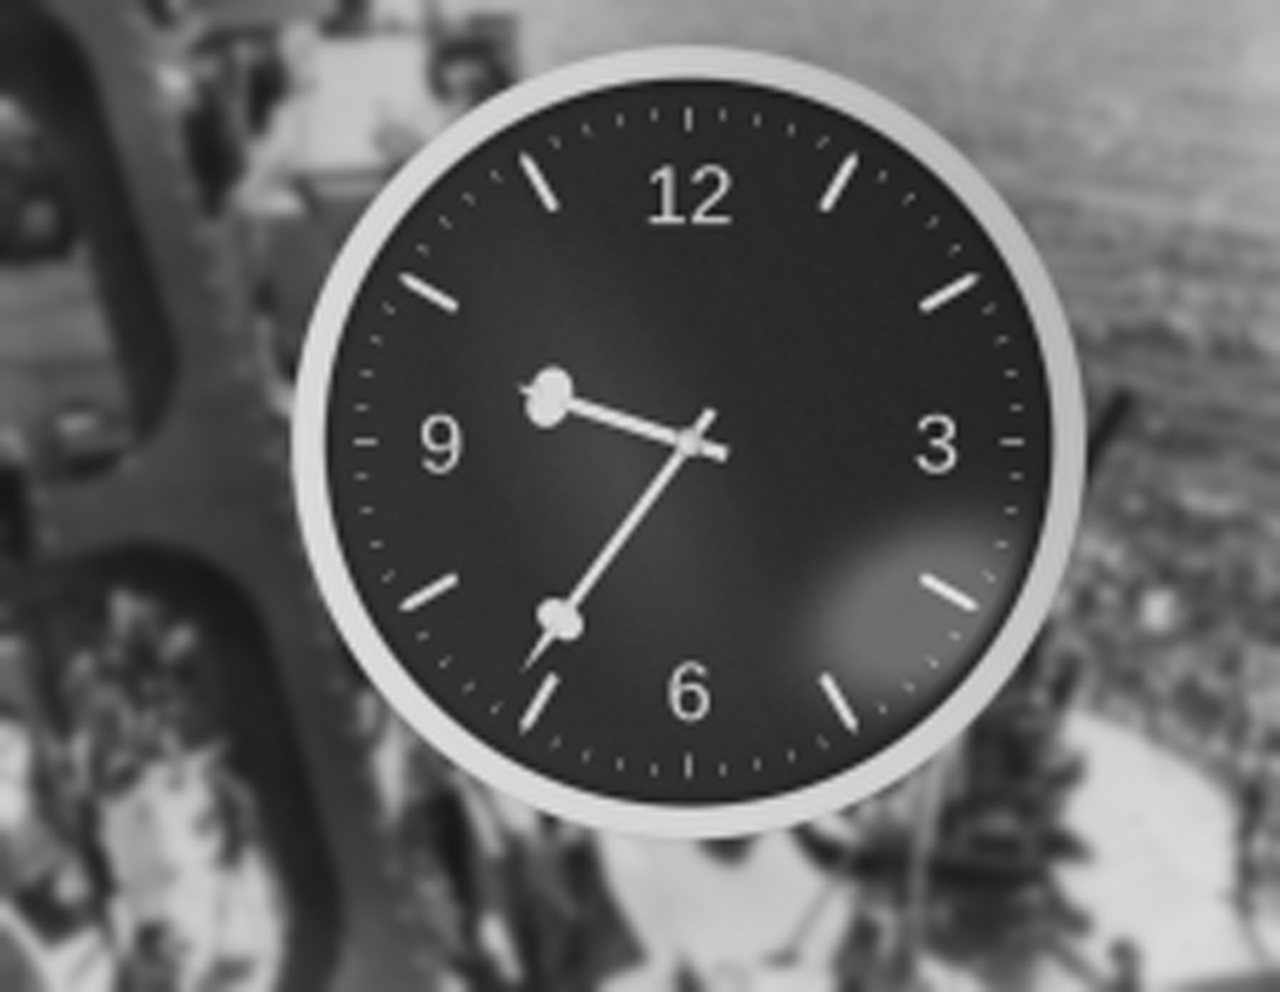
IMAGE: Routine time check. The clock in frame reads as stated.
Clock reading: 9:36
